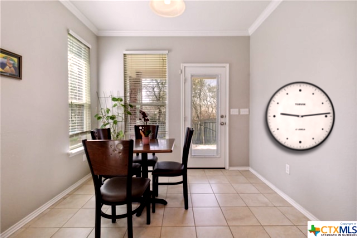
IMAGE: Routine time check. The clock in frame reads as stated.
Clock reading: 9:14
